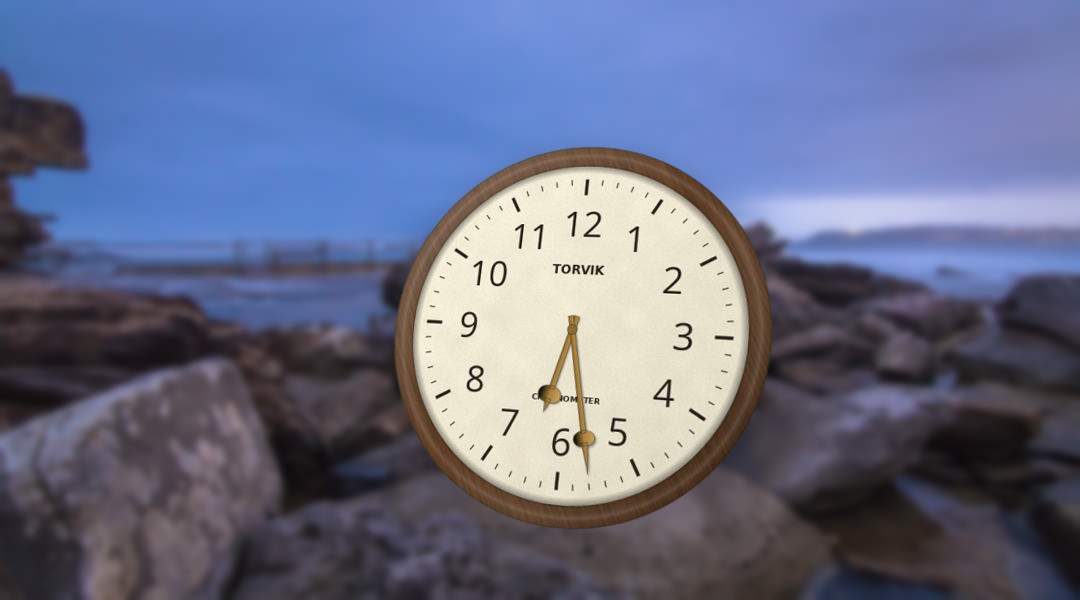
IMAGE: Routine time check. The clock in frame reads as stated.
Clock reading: 6:28
